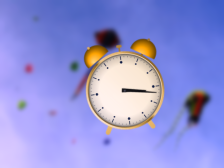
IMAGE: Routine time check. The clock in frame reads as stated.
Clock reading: 3:17
